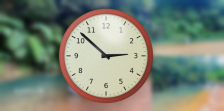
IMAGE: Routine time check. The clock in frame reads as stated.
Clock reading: 2:52
